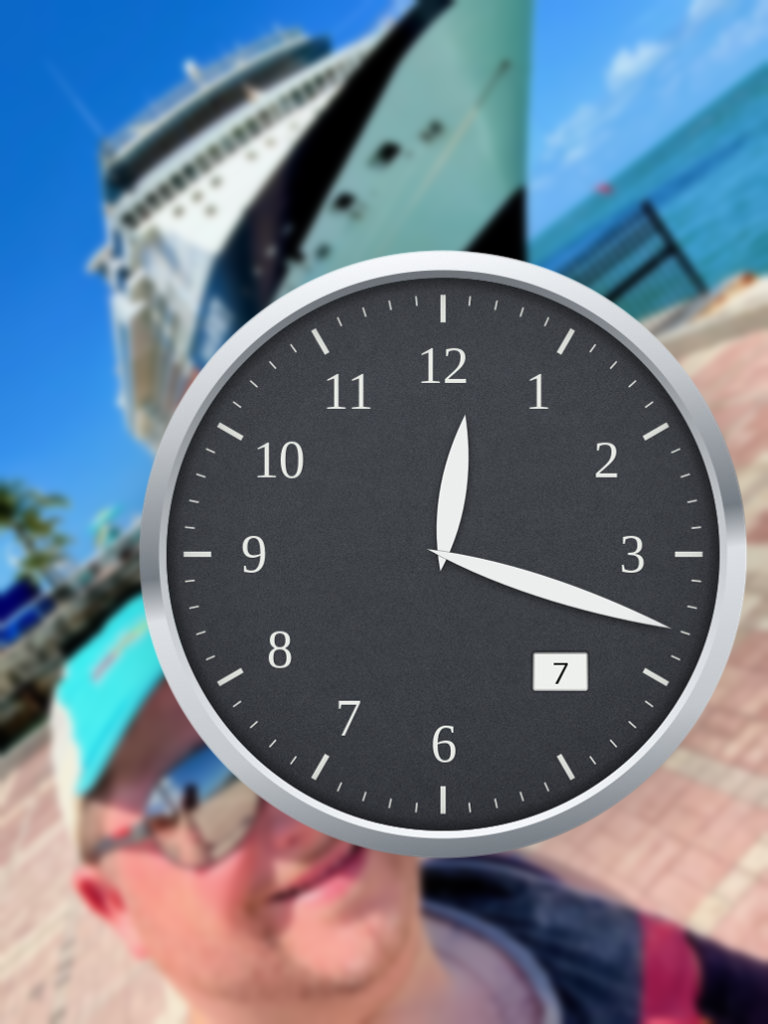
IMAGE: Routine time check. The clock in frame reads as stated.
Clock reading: 12:18
